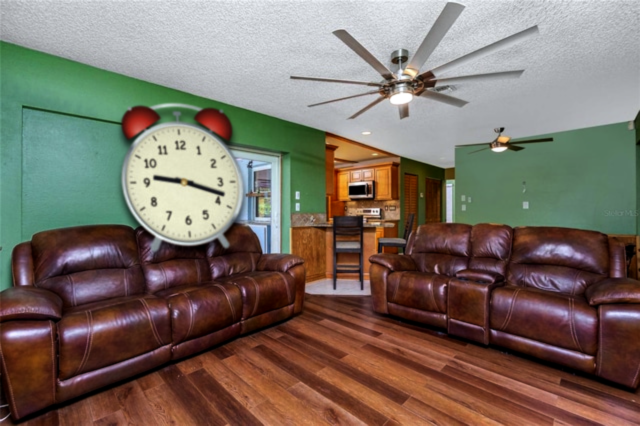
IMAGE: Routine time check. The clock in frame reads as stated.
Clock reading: 9:18
